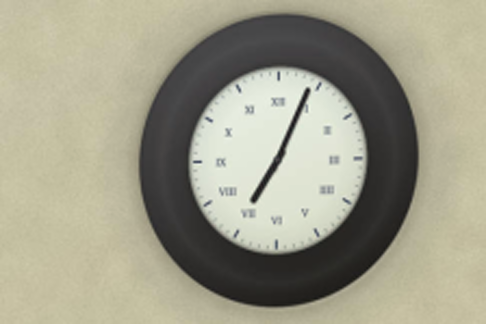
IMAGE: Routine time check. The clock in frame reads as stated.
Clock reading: 7:04
